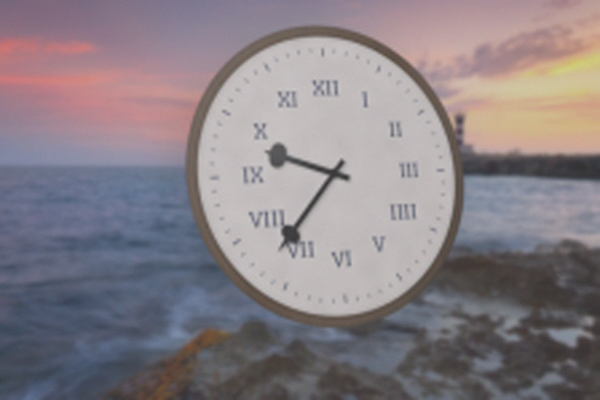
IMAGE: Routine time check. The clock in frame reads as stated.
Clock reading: 9:37
